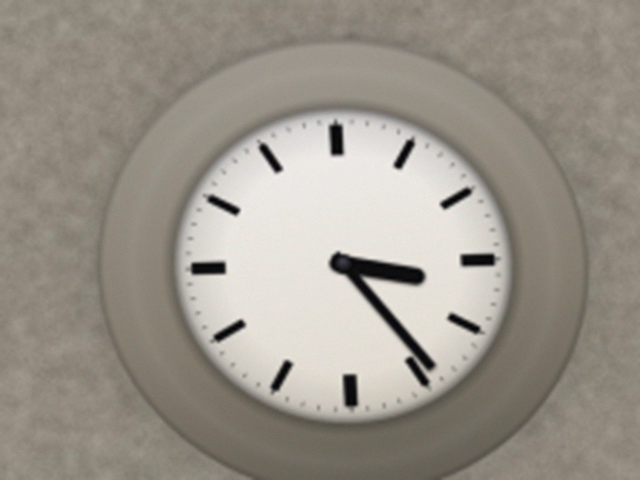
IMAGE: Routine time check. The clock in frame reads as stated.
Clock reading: 3:24
